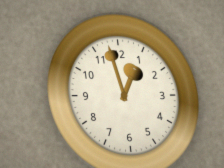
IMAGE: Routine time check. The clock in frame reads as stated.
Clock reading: 12:58
